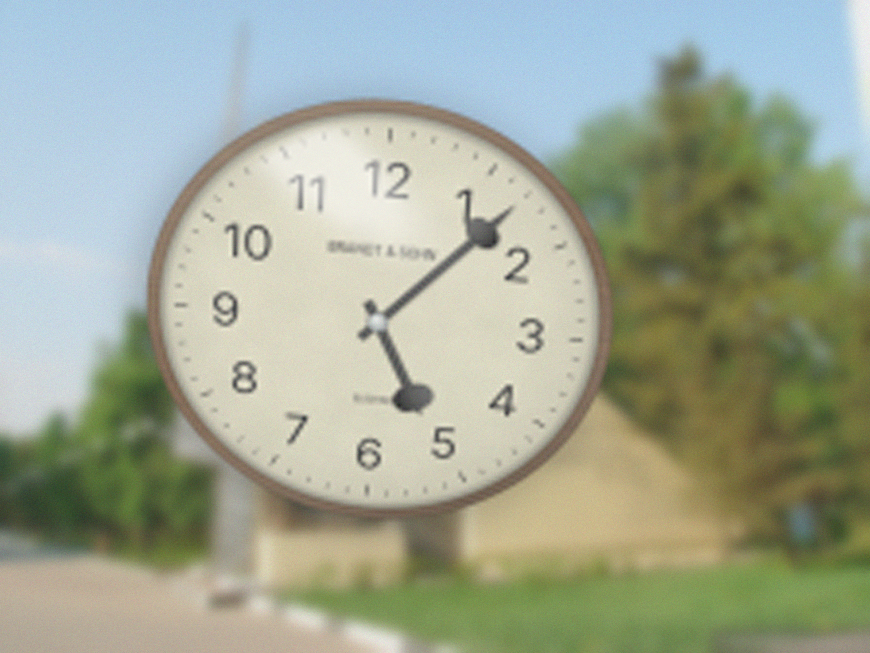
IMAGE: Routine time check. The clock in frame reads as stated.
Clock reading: 5:07
